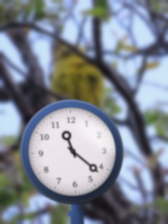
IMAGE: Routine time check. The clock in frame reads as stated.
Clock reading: 11:22
